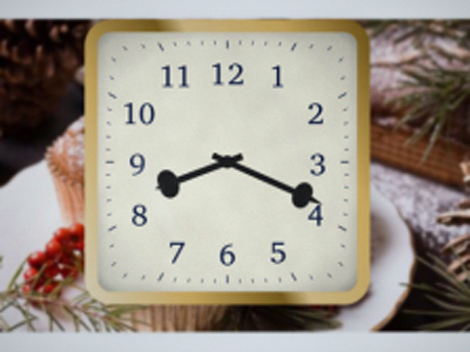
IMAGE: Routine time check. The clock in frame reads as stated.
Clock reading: 8:19
